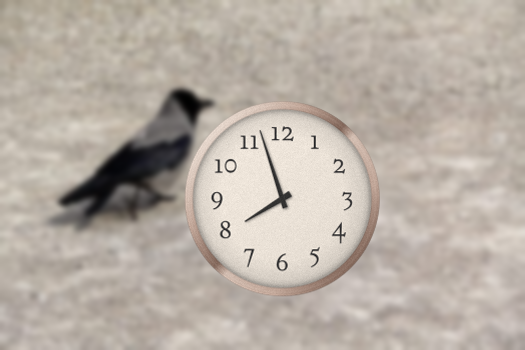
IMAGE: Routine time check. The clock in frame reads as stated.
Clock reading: 7:57
